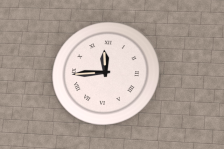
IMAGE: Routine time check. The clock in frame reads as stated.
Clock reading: 11:44
